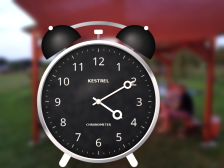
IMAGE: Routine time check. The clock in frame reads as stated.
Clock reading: 4:10
